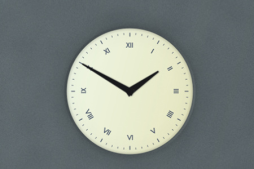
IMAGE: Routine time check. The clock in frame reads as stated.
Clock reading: 1:50
